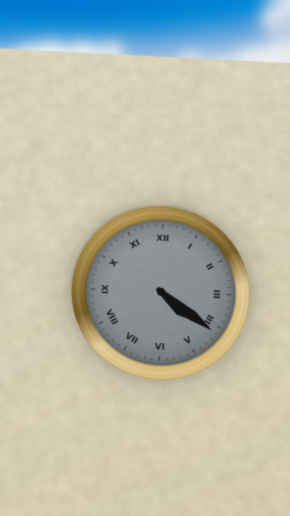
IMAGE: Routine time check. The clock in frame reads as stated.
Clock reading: 4:21
